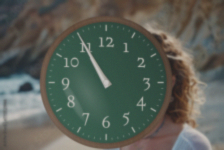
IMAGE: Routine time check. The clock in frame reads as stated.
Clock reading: 10:55
